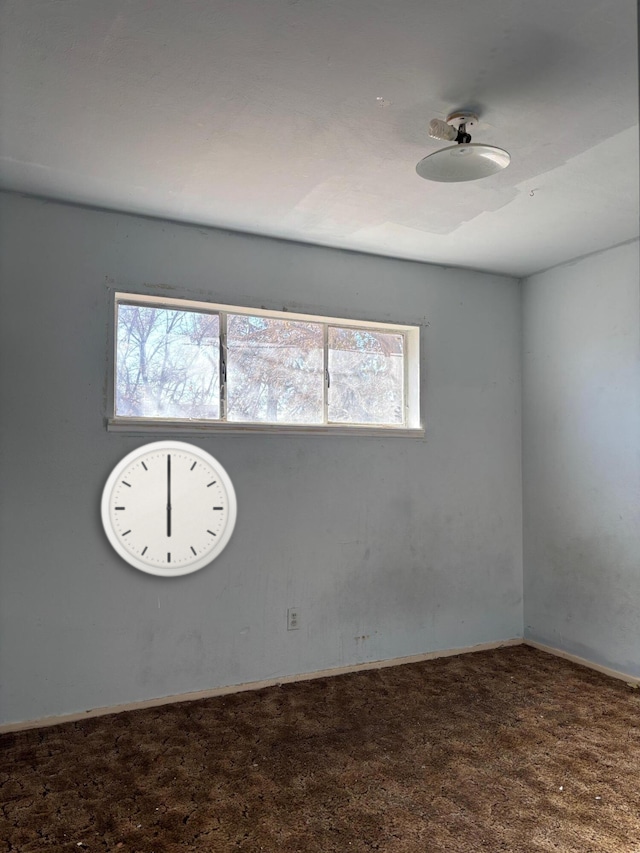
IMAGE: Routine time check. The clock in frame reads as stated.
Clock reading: 6:00
